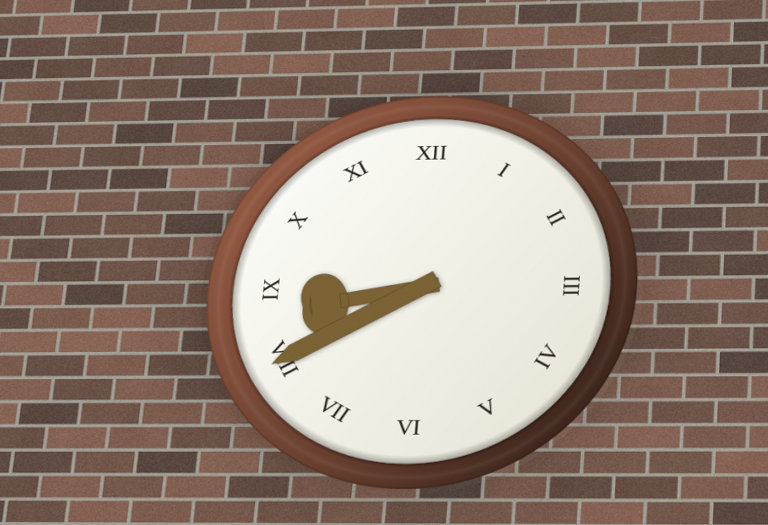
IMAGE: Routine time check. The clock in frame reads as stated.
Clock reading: 8:40
